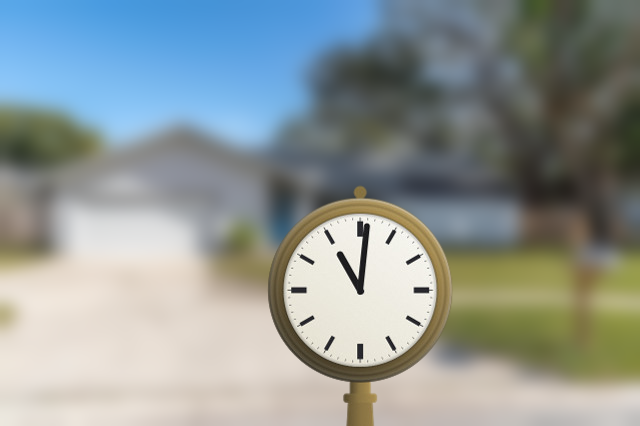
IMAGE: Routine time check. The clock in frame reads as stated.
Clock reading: 11:01
